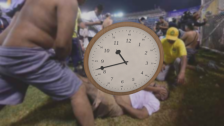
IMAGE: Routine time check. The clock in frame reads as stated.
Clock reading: 10:42
